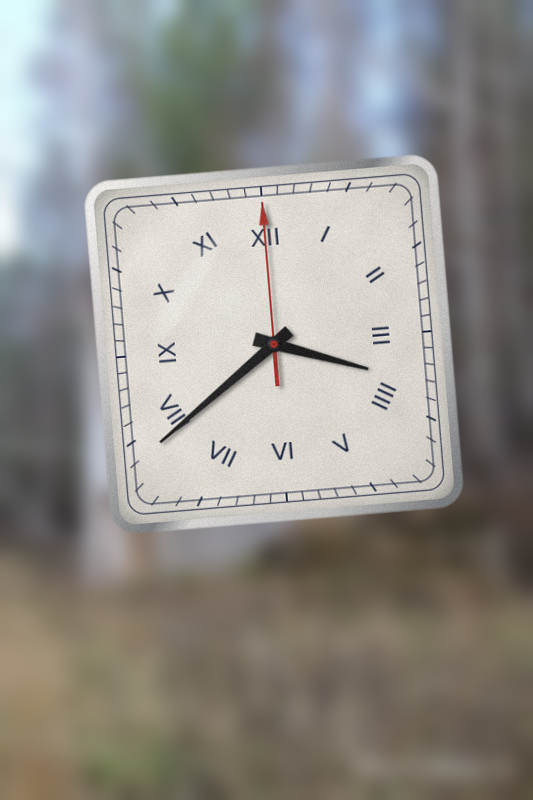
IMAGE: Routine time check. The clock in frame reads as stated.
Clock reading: 3:39:00
